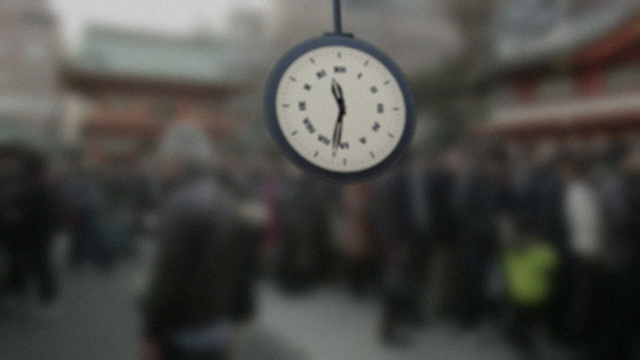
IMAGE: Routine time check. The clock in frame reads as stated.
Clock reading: 11:32
